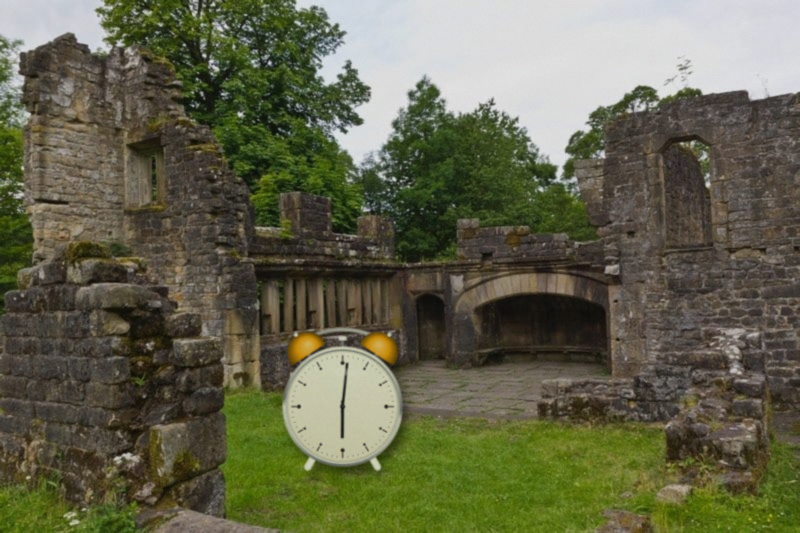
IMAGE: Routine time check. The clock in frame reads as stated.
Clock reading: 6:01
